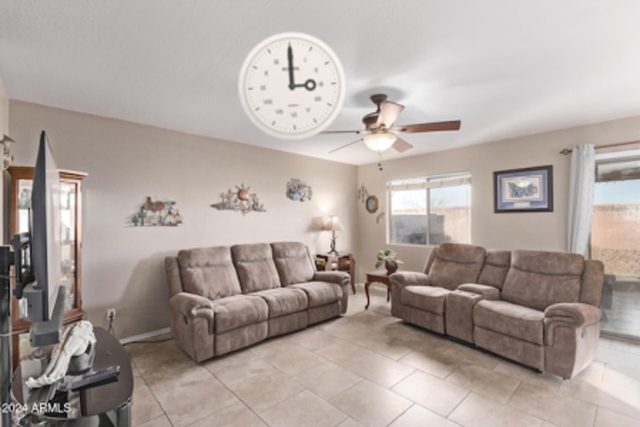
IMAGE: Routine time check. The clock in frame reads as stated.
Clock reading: 3:00
